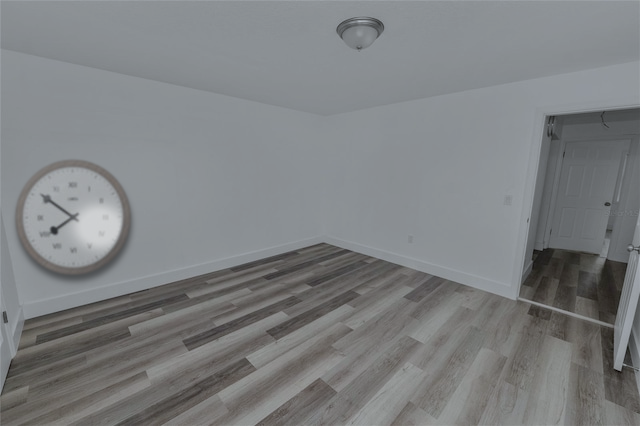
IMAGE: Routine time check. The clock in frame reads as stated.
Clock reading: 7:51
